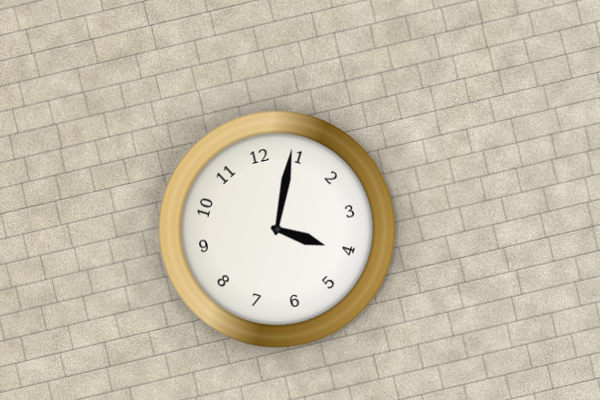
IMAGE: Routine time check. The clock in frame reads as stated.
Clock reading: 4:04
